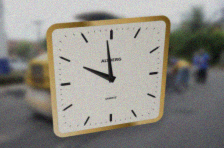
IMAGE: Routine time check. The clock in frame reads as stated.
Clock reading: 9:59
